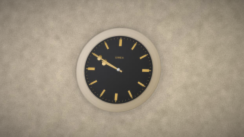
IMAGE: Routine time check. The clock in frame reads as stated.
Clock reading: 9:50
